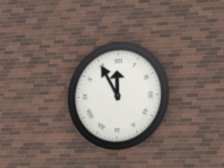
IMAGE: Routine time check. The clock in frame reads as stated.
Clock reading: 11:55
